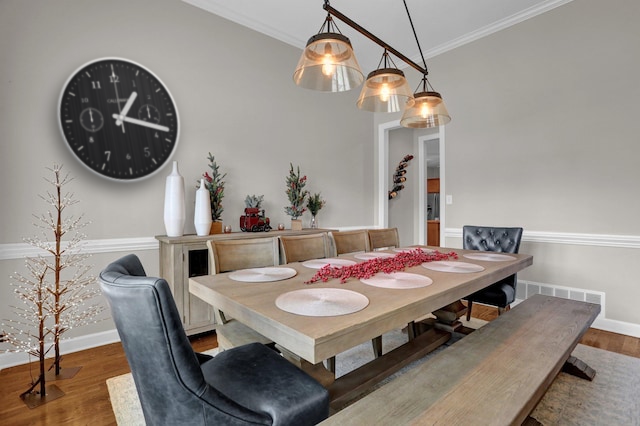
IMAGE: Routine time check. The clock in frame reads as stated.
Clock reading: 1:18
